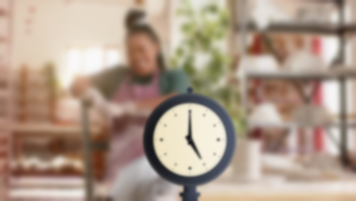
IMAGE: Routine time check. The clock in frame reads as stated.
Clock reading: 5:00
